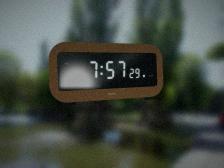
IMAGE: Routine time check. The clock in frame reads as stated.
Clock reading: 7:57:29
